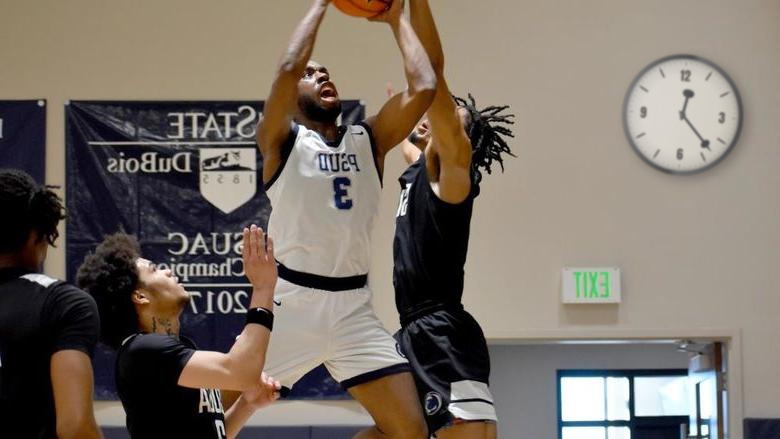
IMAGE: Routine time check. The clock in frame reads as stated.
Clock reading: 12:23
